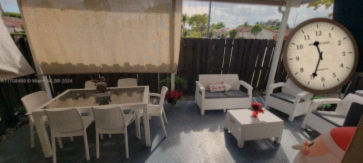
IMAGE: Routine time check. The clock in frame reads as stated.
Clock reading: 11:34
